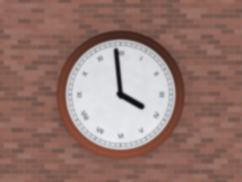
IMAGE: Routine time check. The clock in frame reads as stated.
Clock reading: 3:59
